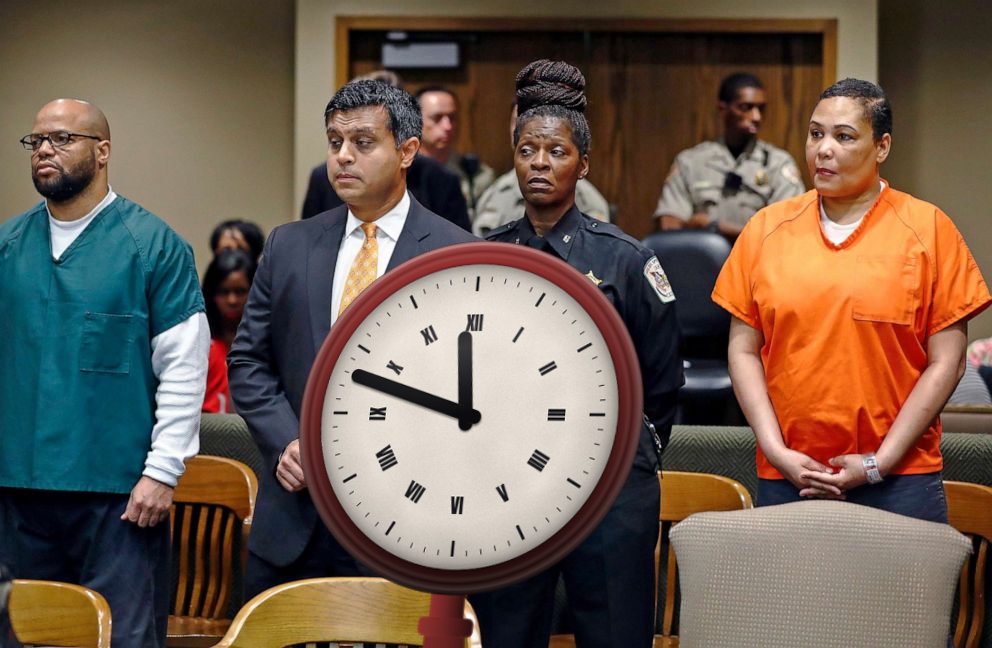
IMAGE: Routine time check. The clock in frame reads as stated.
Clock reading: 11:48
